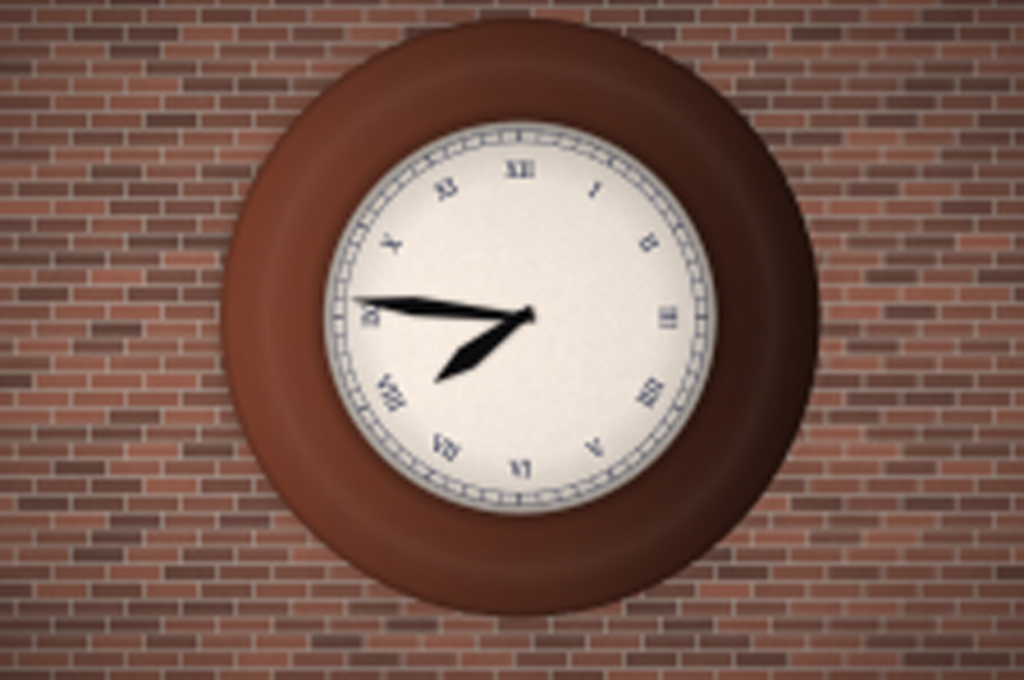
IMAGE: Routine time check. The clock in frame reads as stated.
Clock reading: 7:46
